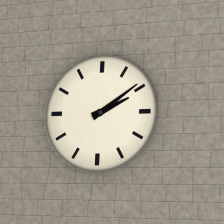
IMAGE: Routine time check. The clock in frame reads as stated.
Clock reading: 2:09
